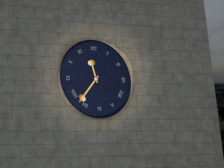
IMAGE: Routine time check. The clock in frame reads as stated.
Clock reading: 11:37
